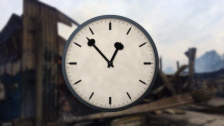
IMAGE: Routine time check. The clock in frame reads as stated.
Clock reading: 12:53
